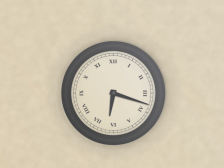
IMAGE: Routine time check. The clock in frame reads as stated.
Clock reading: 6:18
